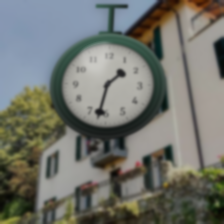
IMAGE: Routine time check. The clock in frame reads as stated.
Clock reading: 1:32
